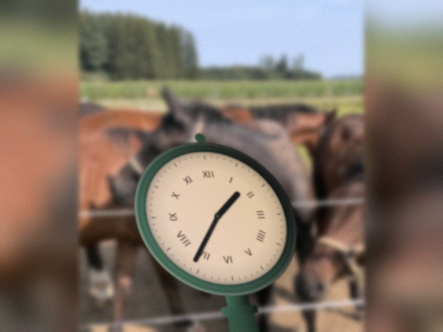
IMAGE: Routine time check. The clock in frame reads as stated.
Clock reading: 1:36
